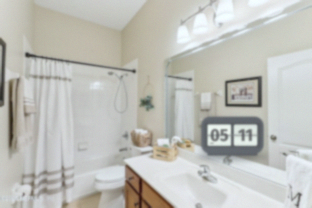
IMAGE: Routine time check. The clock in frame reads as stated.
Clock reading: 5:11
